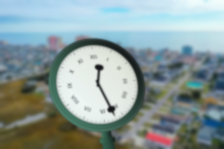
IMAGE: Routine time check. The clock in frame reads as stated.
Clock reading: 12:27
